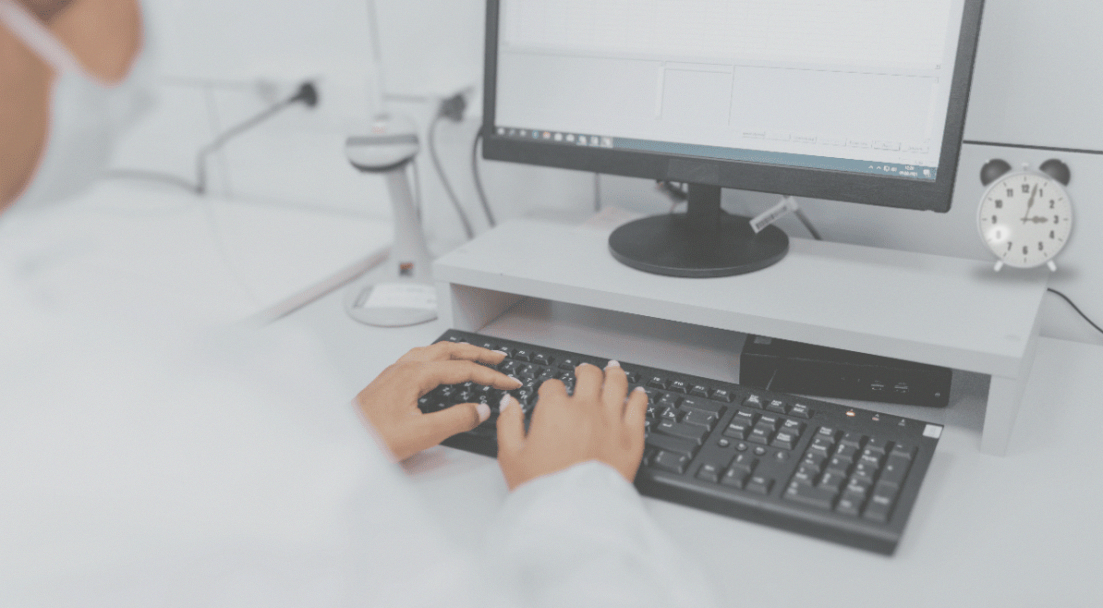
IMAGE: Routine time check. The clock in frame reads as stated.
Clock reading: 3:03
